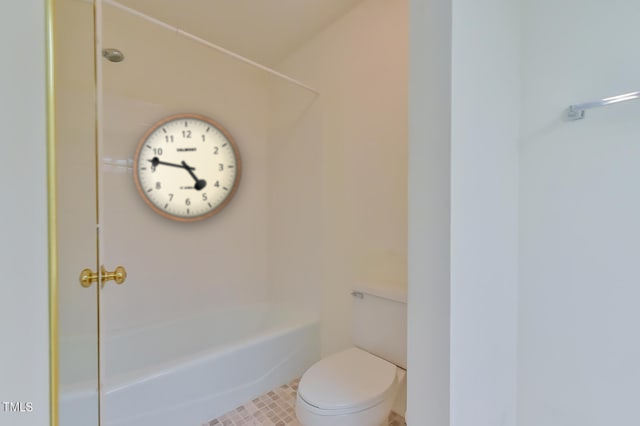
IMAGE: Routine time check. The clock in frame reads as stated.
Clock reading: 4:47
